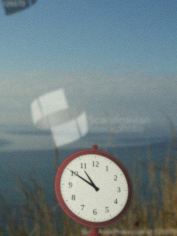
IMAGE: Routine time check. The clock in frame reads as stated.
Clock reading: 10:50
